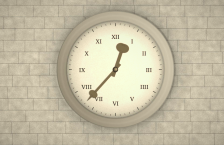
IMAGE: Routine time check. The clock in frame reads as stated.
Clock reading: 12:37
